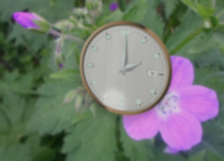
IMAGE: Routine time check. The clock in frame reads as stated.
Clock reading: 2:00
